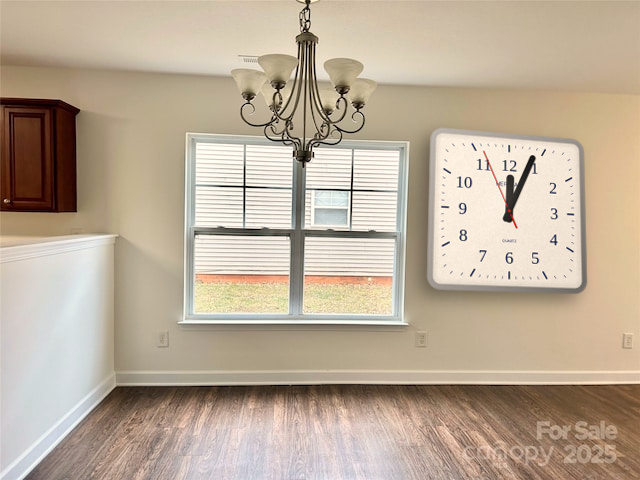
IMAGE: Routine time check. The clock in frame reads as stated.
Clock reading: 12:03:56
